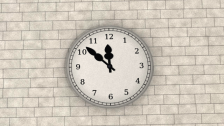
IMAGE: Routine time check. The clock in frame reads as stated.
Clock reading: 11:52
